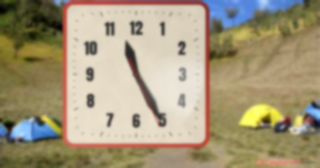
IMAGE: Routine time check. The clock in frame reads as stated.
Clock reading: 11:25:26
